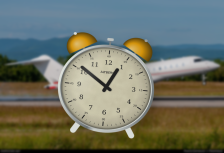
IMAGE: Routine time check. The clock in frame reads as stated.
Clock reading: 12:51
